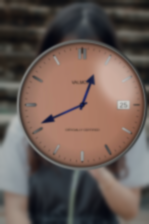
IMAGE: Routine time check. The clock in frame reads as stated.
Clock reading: 12:41
